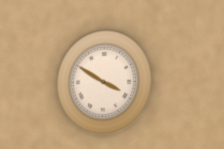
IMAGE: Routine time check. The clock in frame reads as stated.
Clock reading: 3:50
